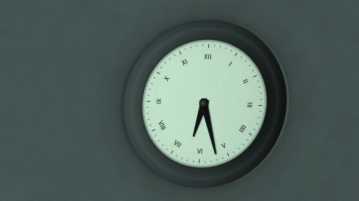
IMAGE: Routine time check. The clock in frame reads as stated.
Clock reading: 6:27
